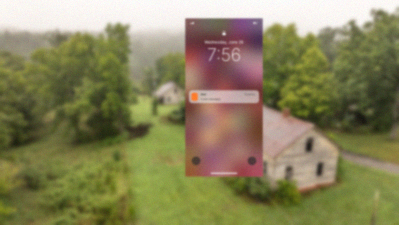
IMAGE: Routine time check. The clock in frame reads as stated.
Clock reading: 7:56
